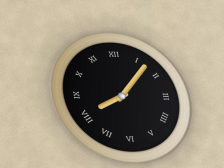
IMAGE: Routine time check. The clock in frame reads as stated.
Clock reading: 8:07
